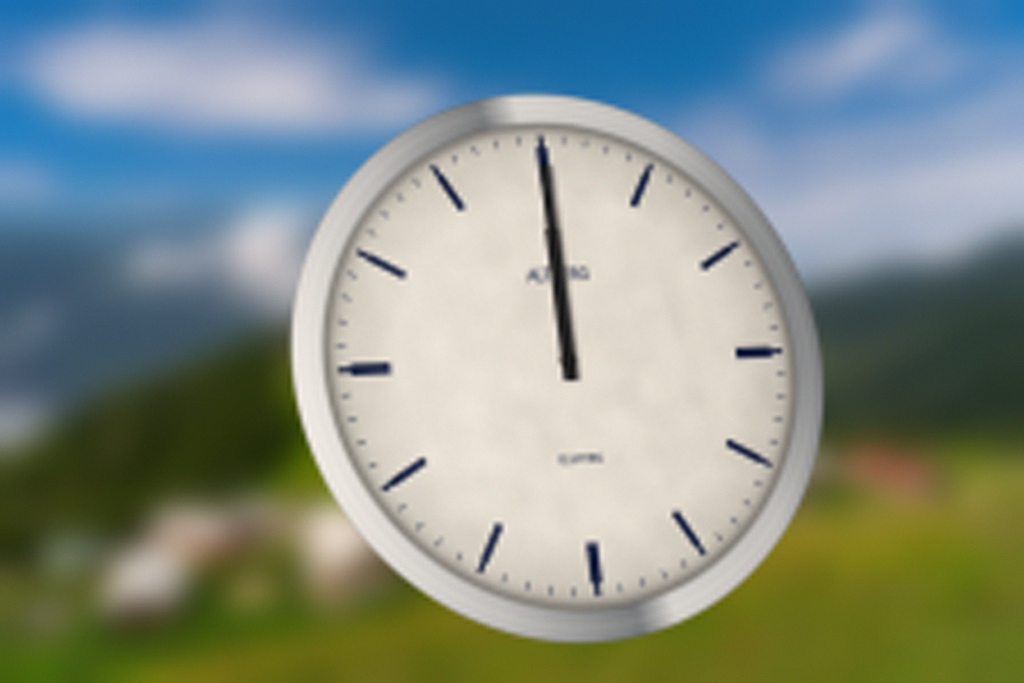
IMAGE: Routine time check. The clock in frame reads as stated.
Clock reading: 12:00
